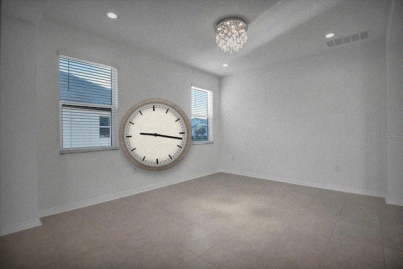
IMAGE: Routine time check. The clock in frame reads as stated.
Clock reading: 9:17
